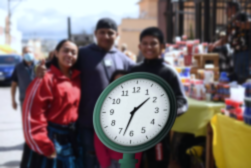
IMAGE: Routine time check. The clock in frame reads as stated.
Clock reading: 1:33
